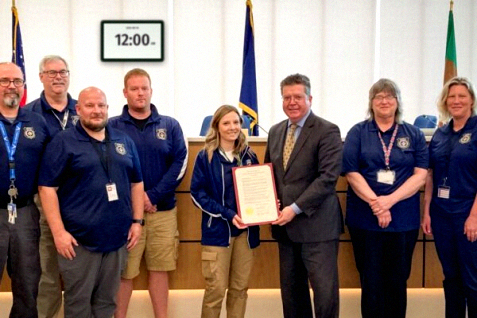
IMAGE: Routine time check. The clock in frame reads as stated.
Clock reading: 12:00
